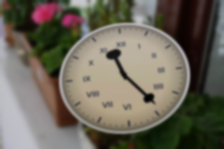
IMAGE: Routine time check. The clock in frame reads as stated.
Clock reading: 11:24
